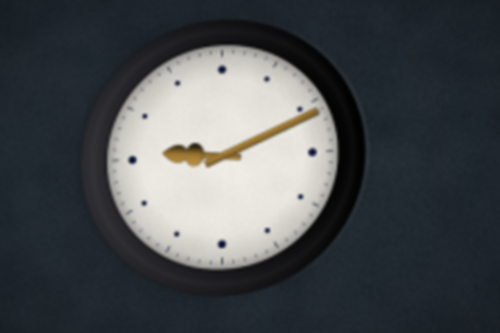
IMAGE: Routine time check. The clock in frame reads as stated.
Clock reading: 9:11
